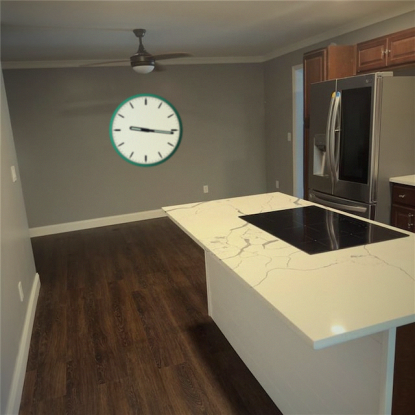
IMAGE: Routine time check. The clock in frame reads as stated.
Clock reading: 9:16
